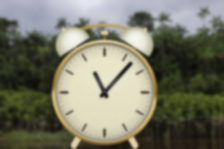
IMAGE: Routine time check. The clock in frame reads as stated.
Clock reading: 11:07
